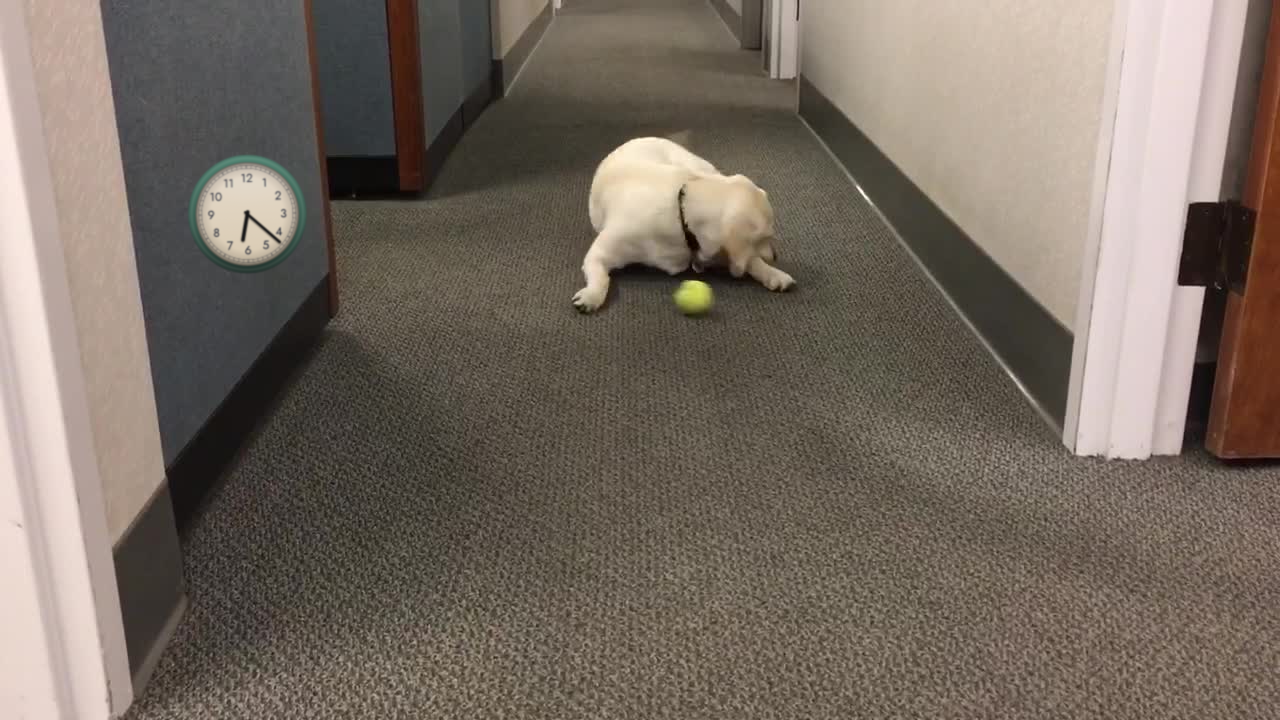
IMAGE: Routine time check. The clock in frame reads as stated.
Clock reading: 6:22
